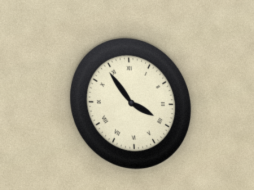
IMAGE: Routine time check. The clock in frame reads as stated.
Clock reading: 3:54
